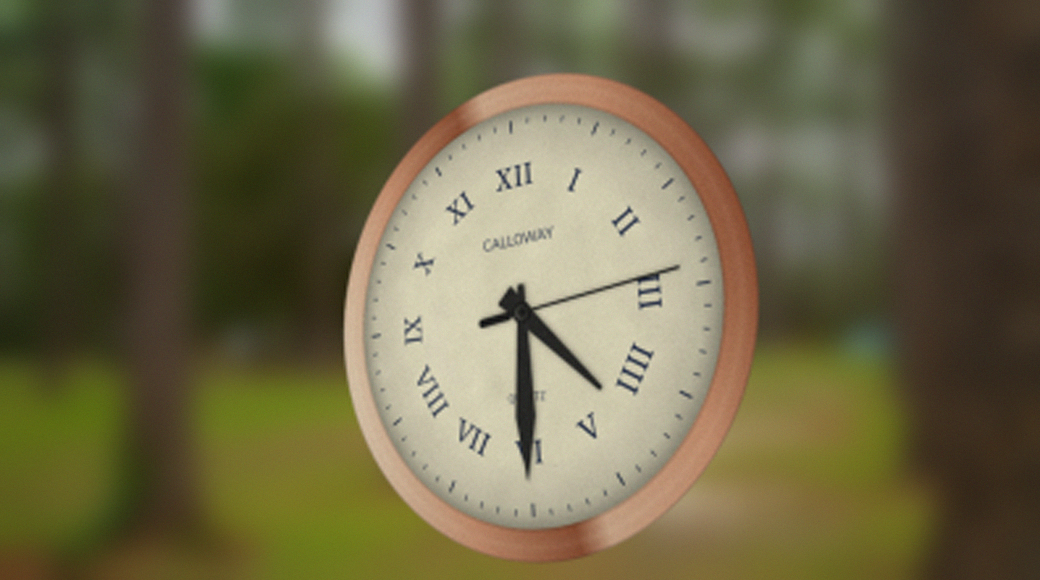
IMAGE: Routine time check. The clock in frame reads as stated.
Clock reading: 4:30:14
